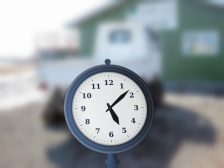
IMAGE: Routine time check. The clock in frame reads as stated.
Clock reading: 5:08
